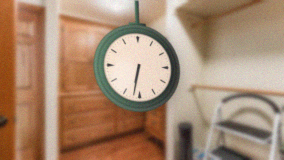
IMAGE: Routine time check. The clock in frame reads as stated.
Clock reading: 6:32
